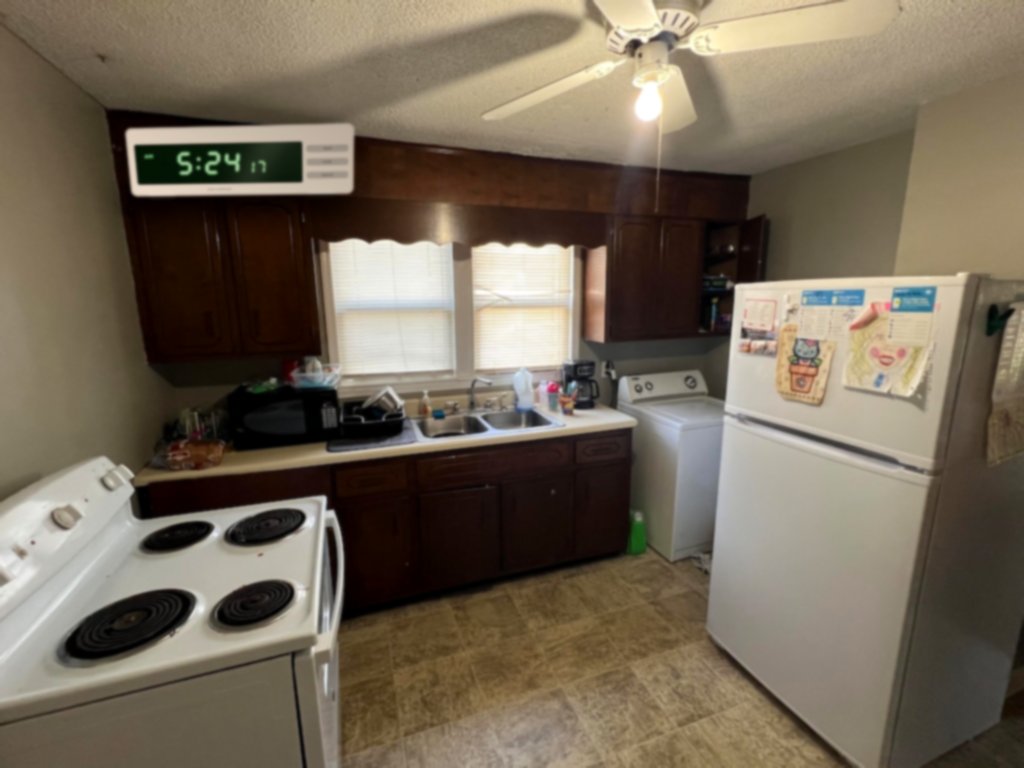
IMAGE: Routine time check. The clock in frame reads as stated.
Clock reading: 5:24:17
